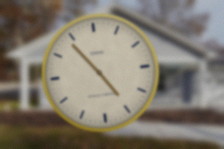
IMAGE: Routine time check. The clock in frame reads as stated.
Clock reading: 4:54
